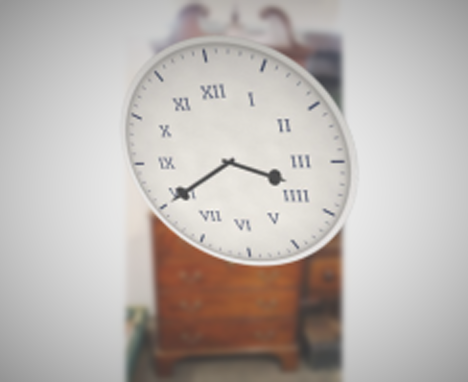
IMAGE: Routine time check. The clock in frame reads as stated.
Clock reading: 3:40
